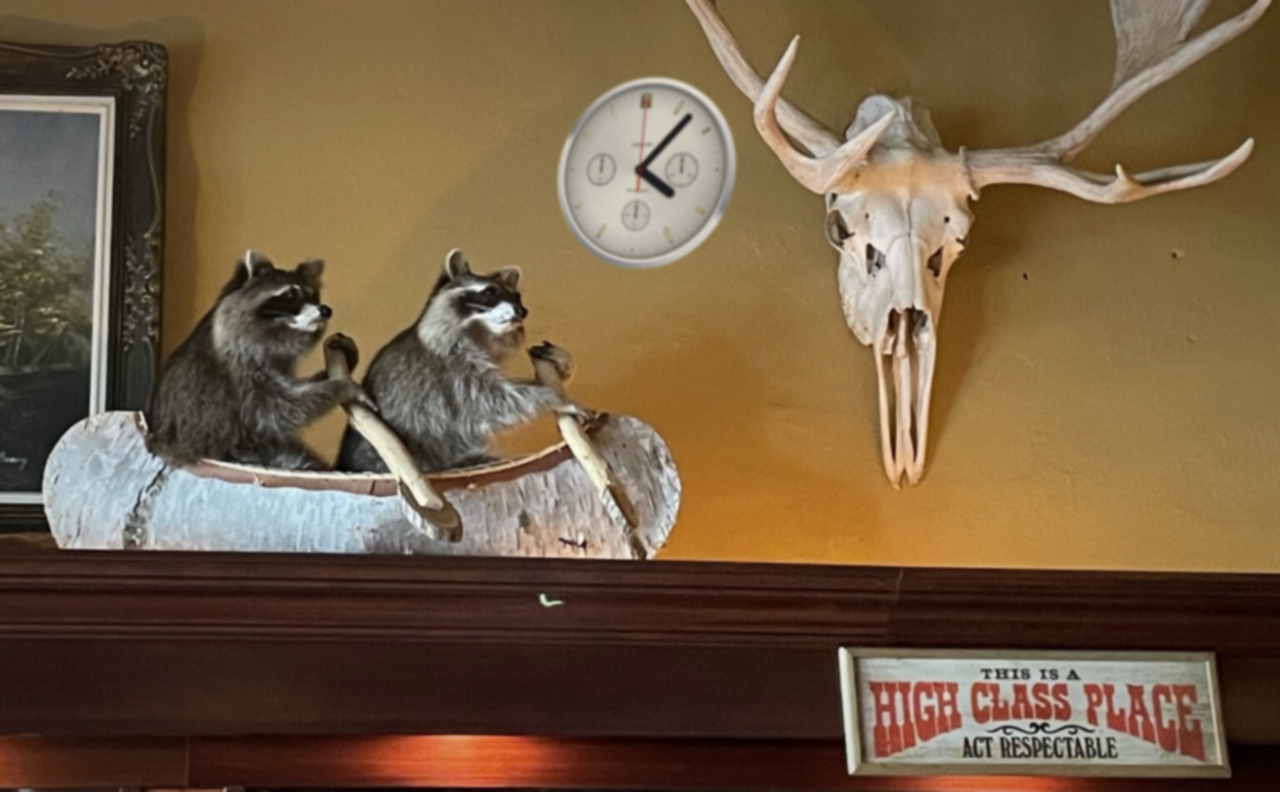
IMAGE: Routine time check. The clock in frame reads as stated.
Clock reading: 4:07
